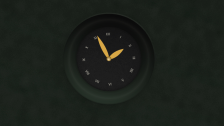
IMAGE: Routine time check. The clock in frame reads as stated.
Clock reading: 1:56
